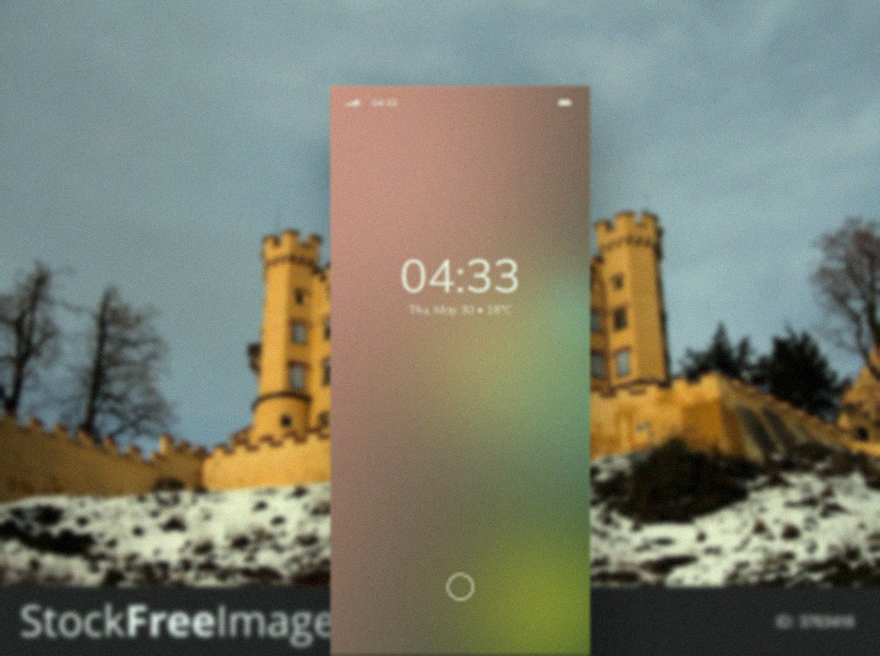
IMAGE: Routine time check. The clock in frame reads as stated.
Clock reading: 4:33
